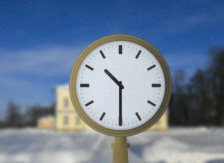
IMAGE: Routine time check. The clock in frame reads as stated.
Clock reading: 10:30
